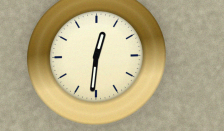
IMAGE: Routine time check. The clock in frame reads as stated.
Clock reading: 12:31
